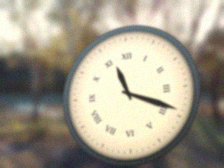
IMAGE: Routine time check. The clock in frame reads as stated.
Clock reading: 11:19
